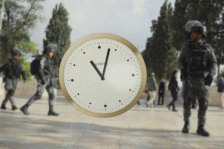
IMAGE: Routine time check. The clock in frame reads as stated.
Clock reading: 11:03
